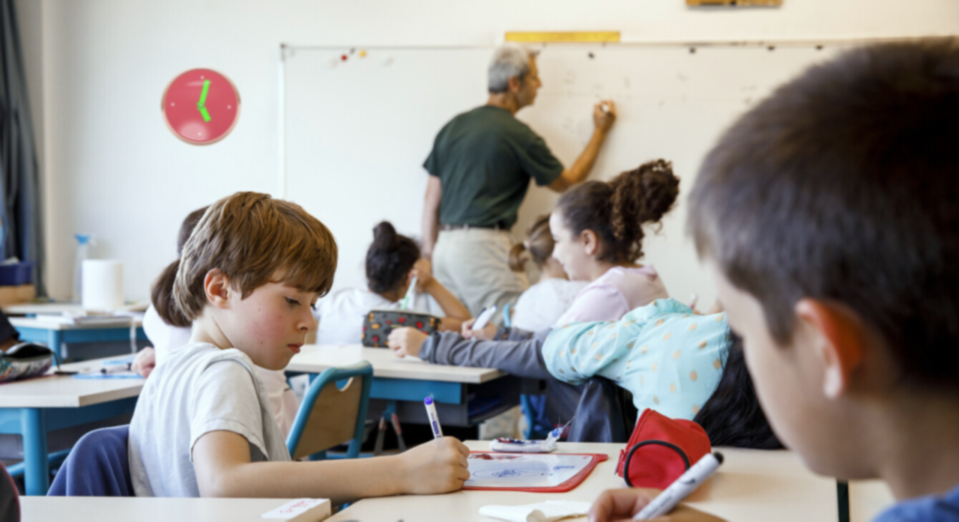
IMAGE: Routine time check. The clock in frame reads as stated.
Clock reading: 5:02
